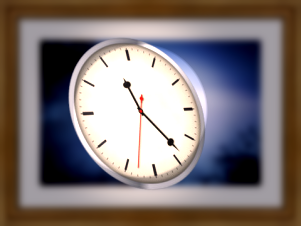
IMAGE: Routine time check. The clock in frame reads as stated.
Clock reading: 11:23:33
